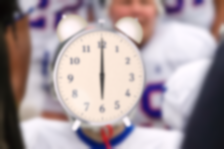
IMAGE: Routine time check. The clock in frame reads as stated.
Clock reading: 6:00
